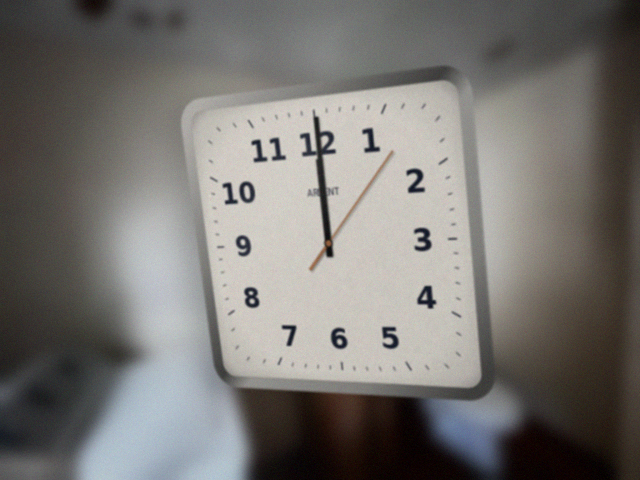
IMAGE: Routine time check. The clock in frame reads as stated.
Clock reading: 12:00:07
